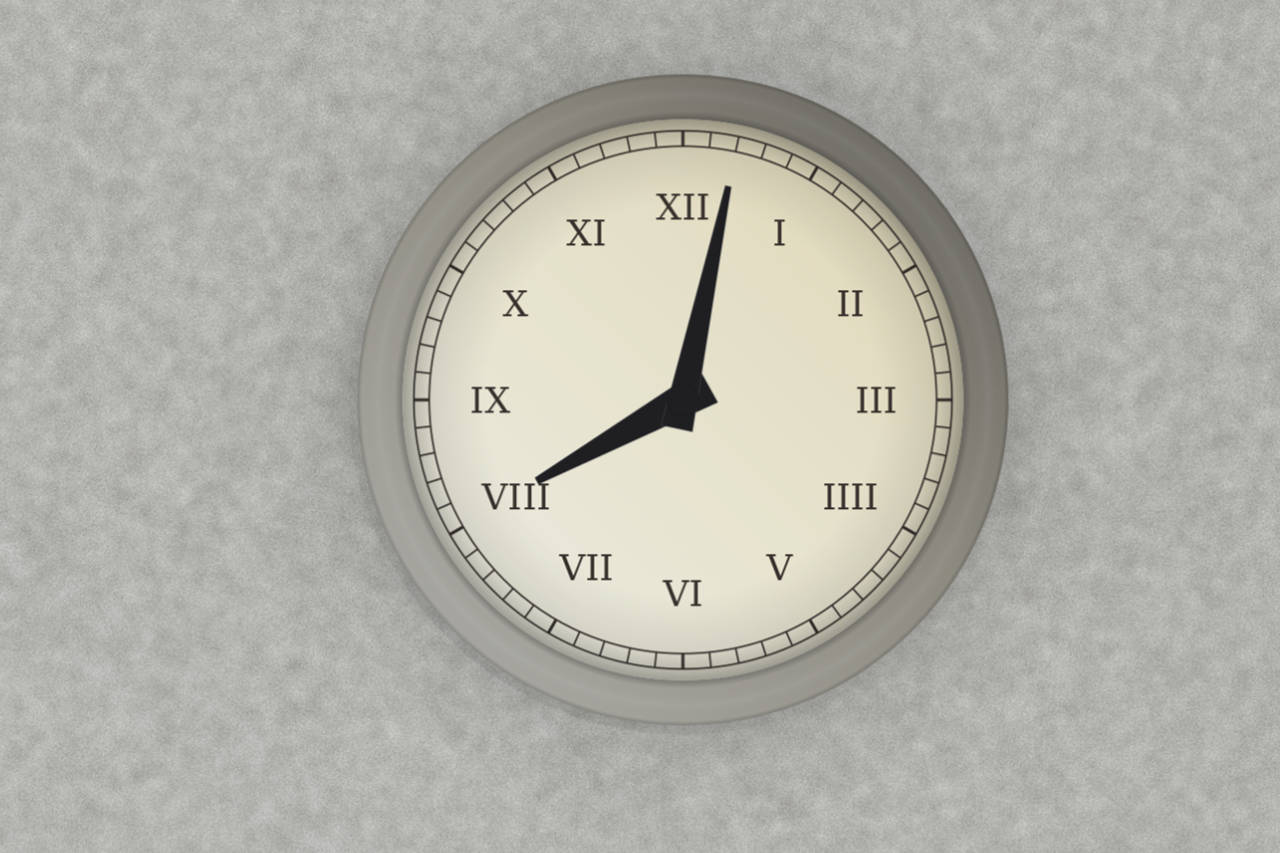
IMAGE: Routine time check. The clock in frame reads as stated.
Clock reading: 8:02
